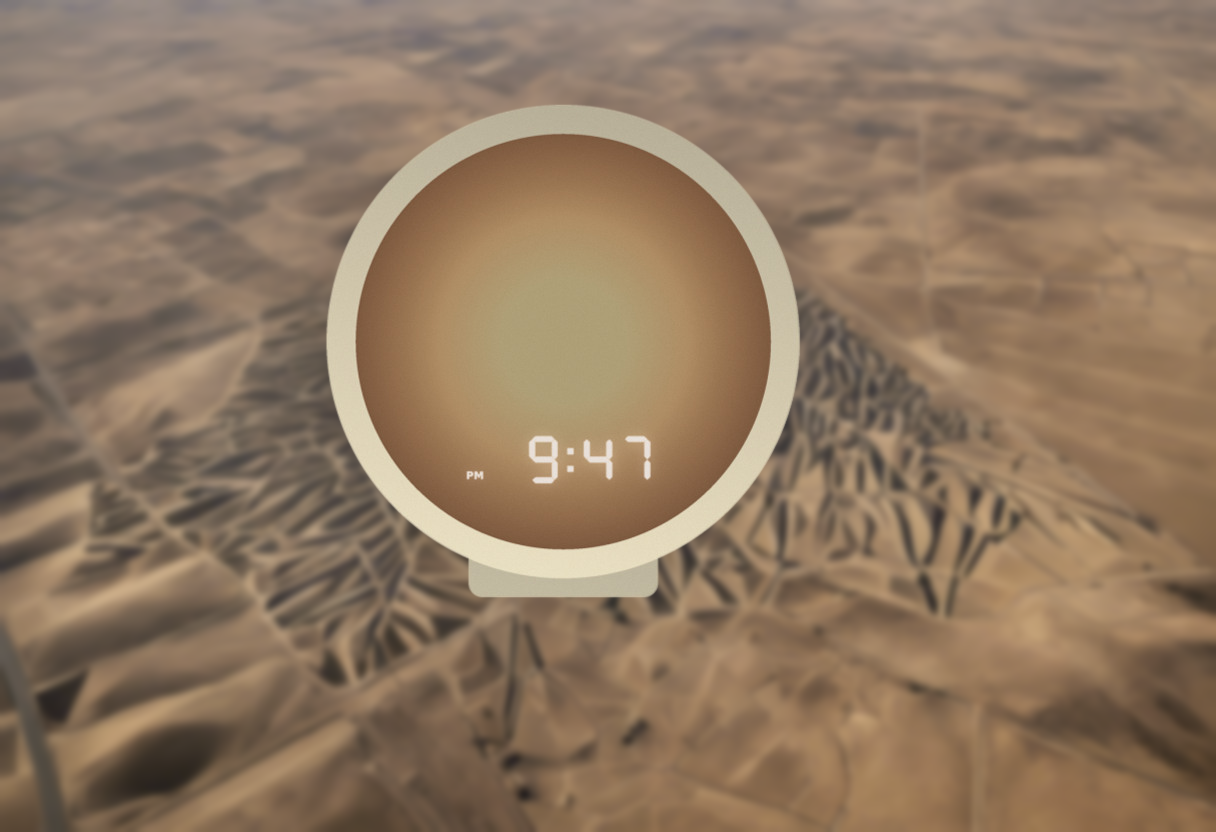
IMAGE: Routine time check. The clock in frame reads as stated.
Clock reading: 9:47
